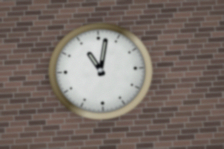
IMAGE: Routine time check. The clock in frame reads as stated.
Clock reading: 11:02
